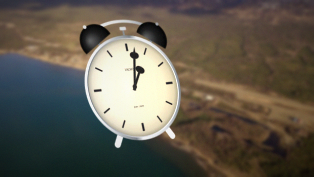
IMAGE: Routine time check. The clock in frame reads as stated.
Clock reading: 1:02
